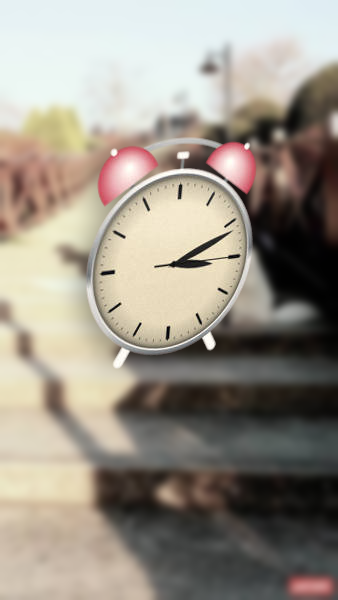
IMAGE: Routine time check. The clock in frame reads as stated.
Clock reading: 3:11:15
